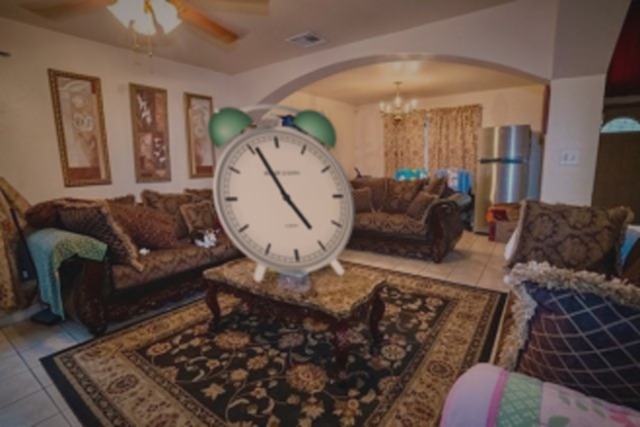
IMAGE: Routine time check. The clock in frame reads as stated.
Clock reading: 4:56
